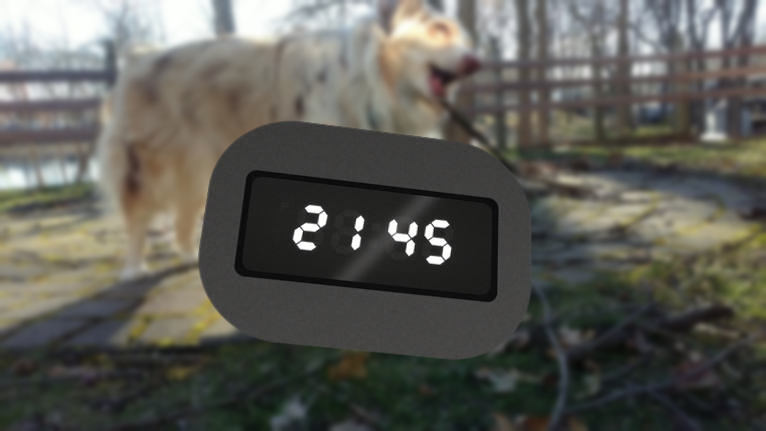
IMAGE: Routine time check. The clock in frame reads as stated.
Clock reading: 21:45
